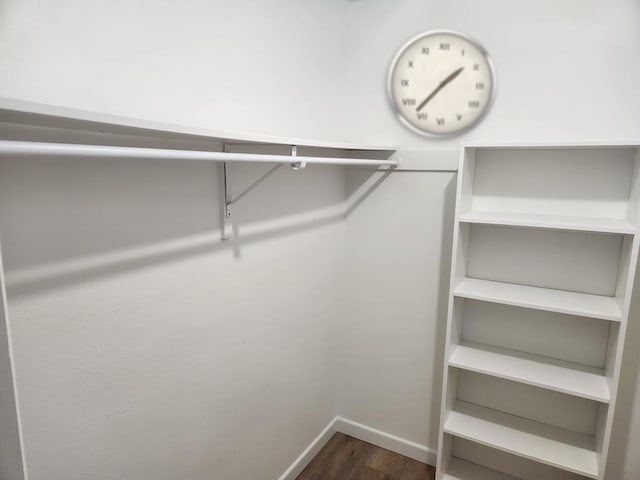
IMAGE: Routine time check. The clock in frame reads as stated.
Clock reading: 1:37
